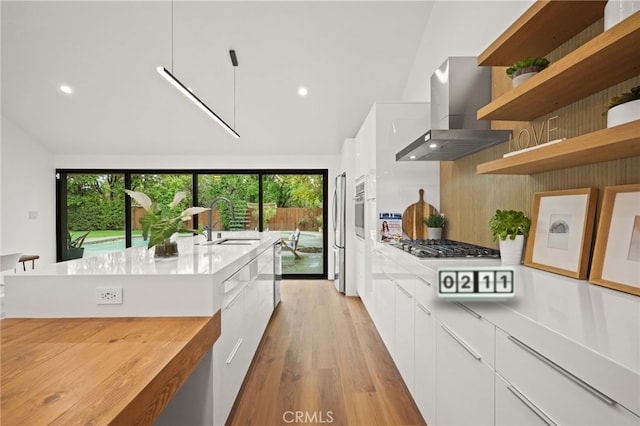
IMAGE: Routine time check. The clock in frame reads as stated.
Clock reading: 2:11
